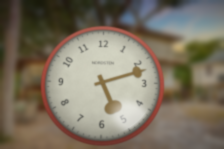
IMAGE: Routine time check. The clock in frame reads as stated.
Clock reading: 5:12
